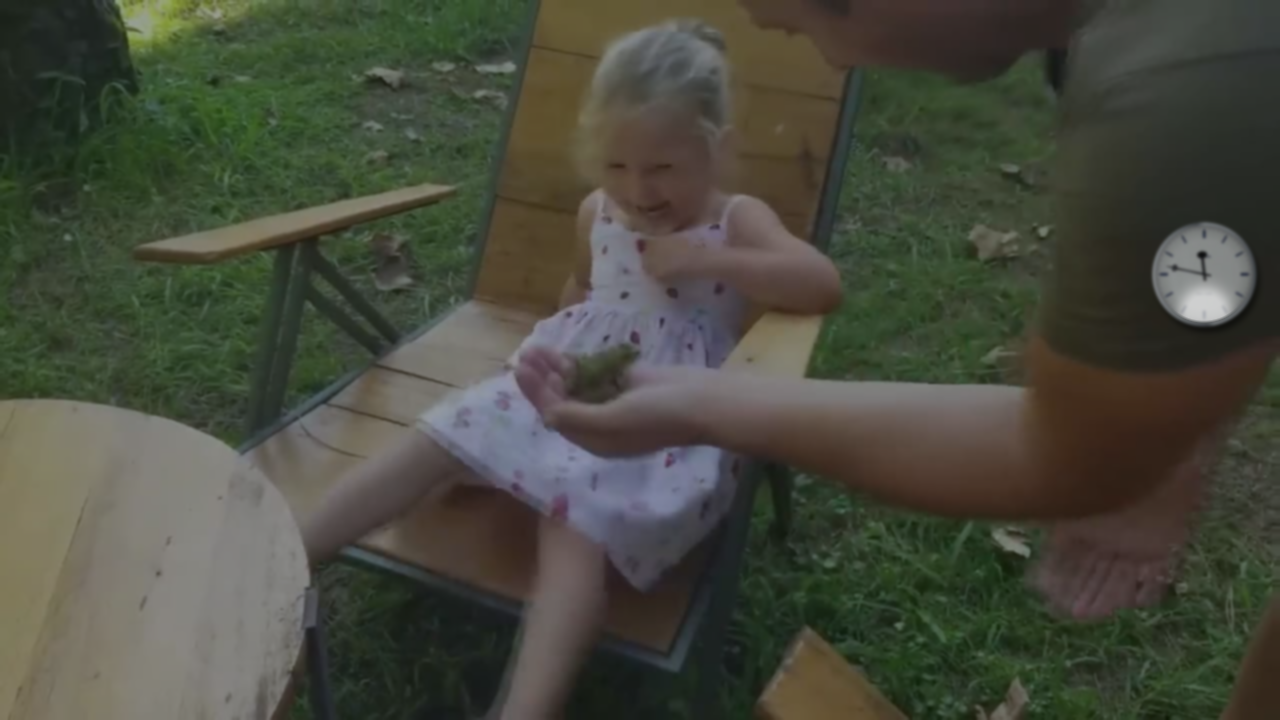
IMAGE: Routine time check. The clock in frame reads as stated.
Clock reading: 11:47
